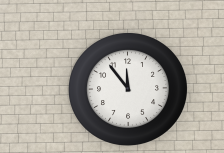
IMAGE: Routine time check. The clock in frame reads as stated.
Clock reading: 11:54
